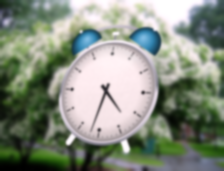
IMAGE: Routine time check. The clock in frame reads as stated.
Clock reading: 4:32
